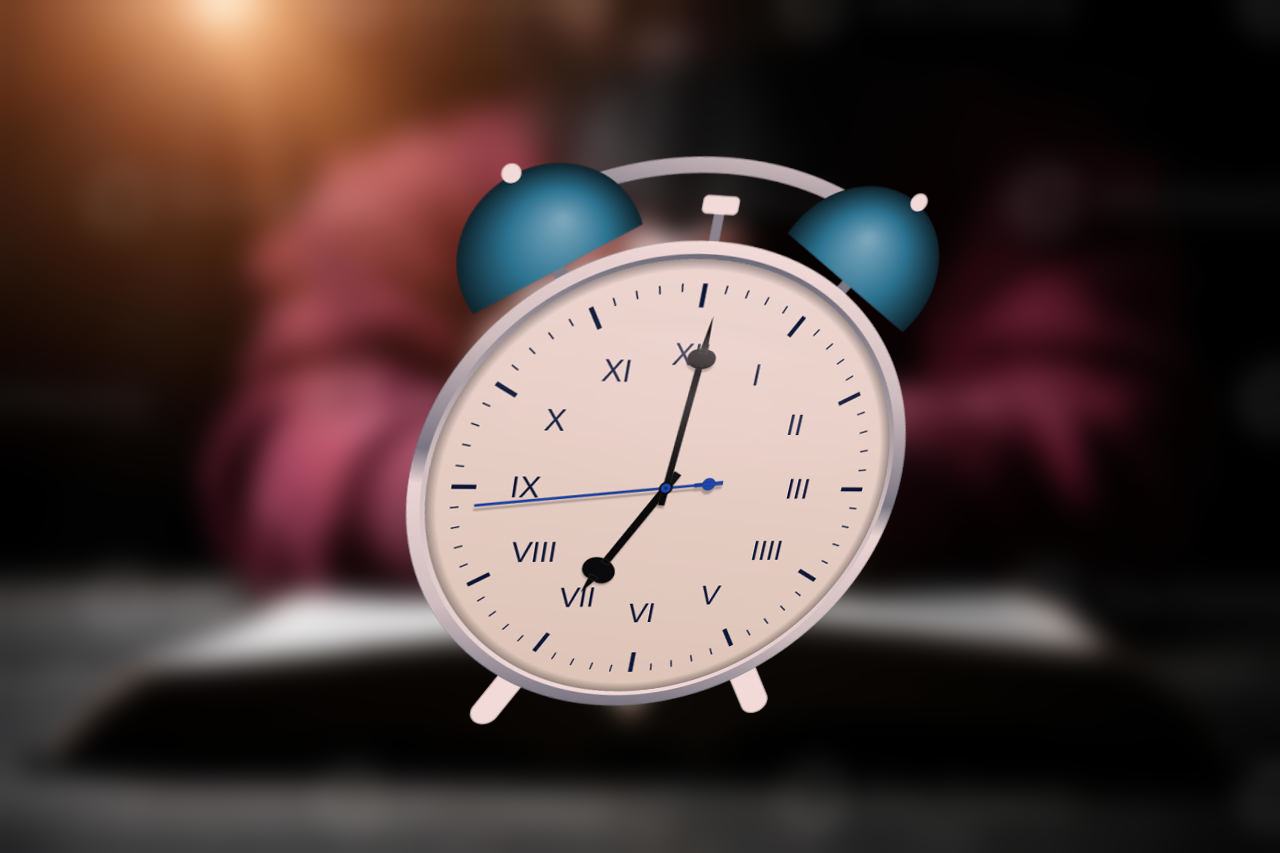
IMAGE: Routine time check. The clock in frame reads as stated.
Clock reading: 7:00:44
